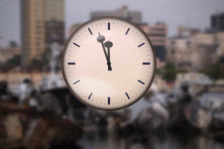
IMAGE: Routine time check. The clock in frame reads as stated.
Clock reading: 11:57
